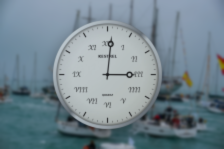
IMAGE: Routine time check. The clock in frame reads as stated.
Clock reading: 3:01
